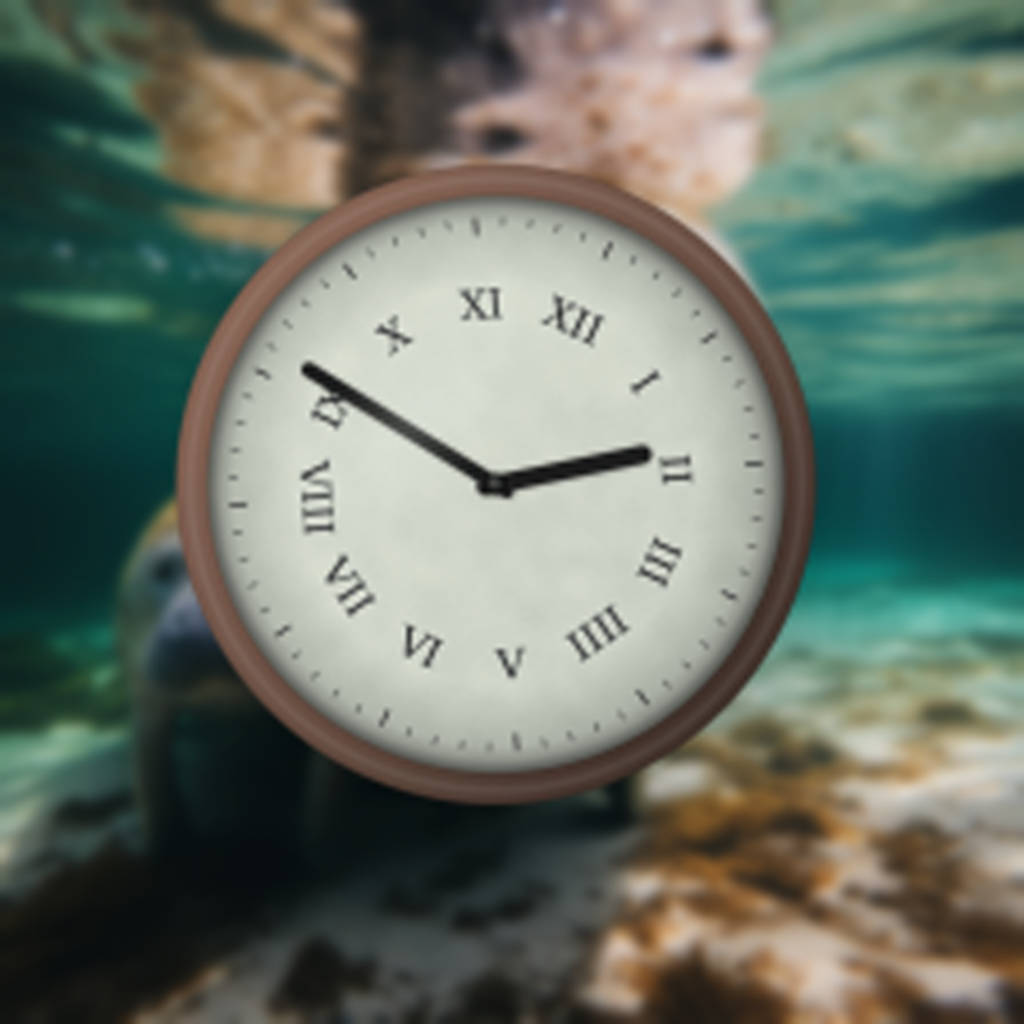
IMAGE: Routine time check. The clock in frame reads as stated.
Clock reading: 1:46
